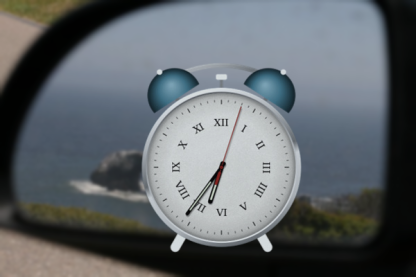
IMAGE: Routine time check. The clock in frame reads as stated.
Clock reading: 6:36:03
